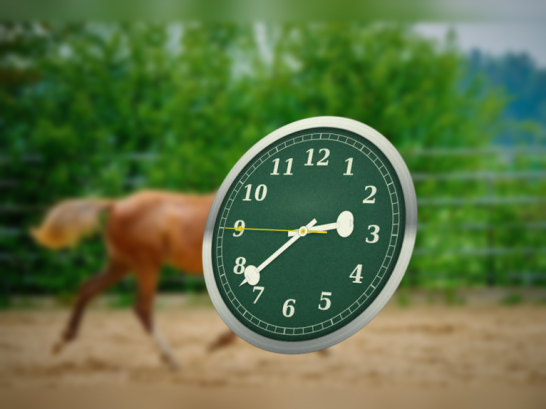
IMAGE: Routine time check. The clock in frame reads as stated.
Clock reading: 2:37:45
